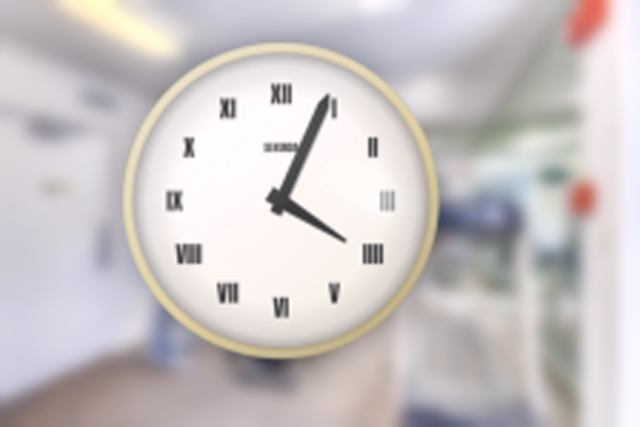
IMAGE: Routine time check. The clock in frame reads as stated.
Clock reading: 4:04
